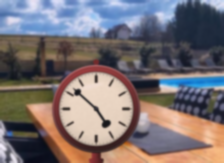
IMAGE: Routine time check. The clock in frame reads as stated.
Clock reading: 4:52
